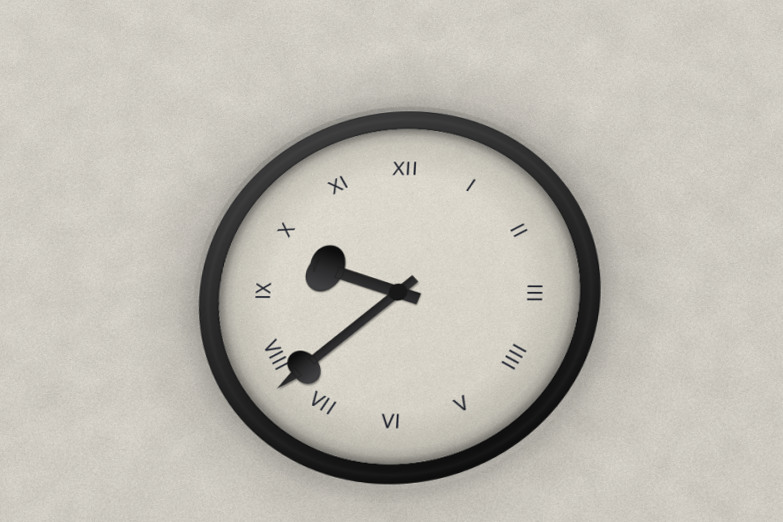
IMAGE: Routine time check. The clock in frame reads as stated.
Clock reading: 9:38
